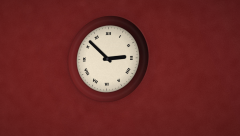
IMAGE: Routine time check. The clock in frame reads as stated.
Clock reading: 2:52
